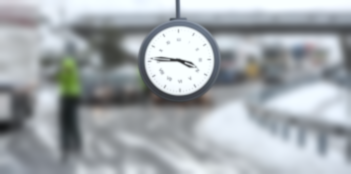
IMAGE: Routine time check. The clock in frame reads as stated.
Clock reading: 3:46
